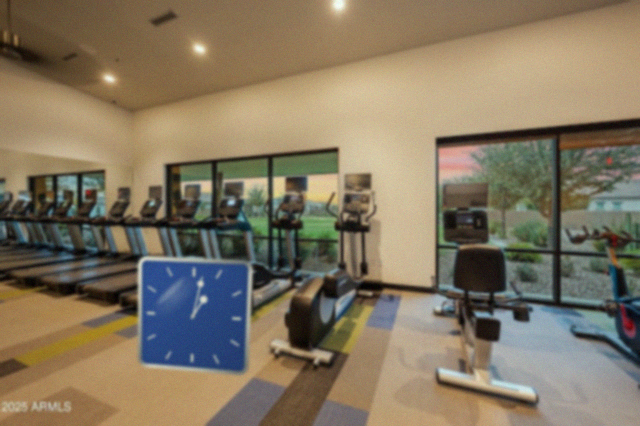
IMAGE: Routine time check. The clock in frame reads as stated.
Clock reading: 1:02
